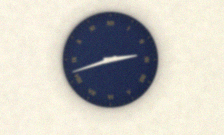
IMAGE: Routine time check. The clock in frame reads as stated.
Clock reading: 2:42
